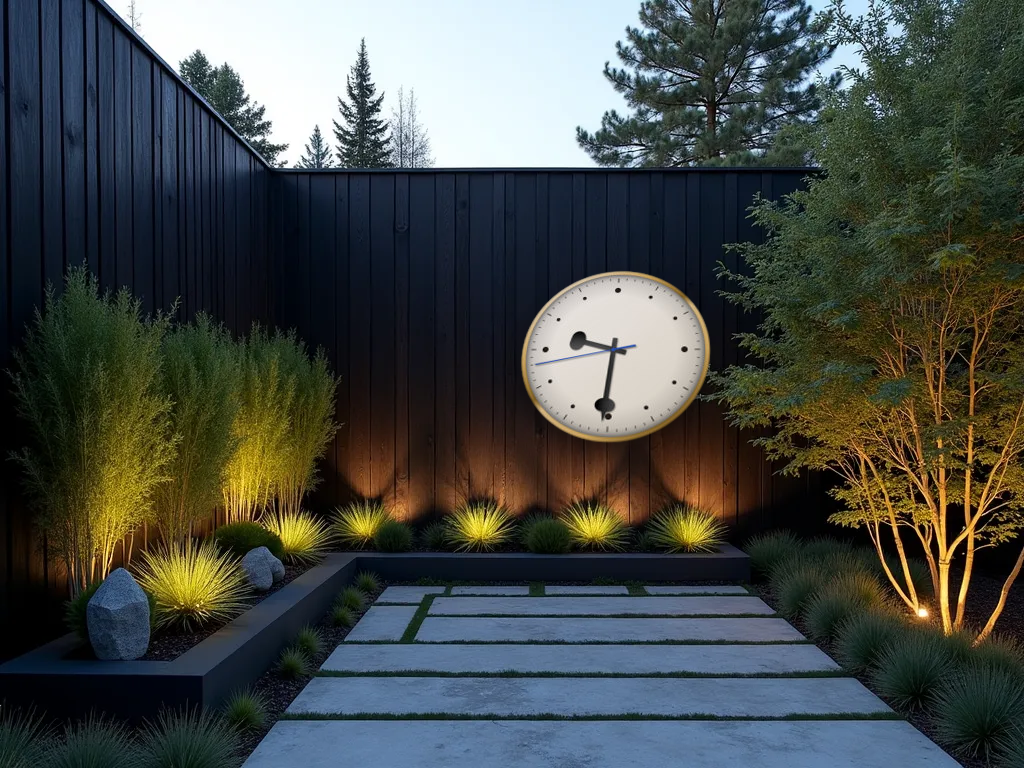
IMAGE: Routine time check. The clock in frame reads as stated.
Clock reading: 9:30:43
